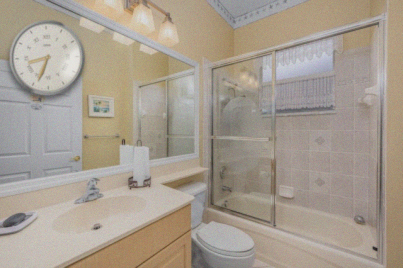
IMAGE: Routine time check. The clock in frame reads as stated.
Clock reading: 8:34
